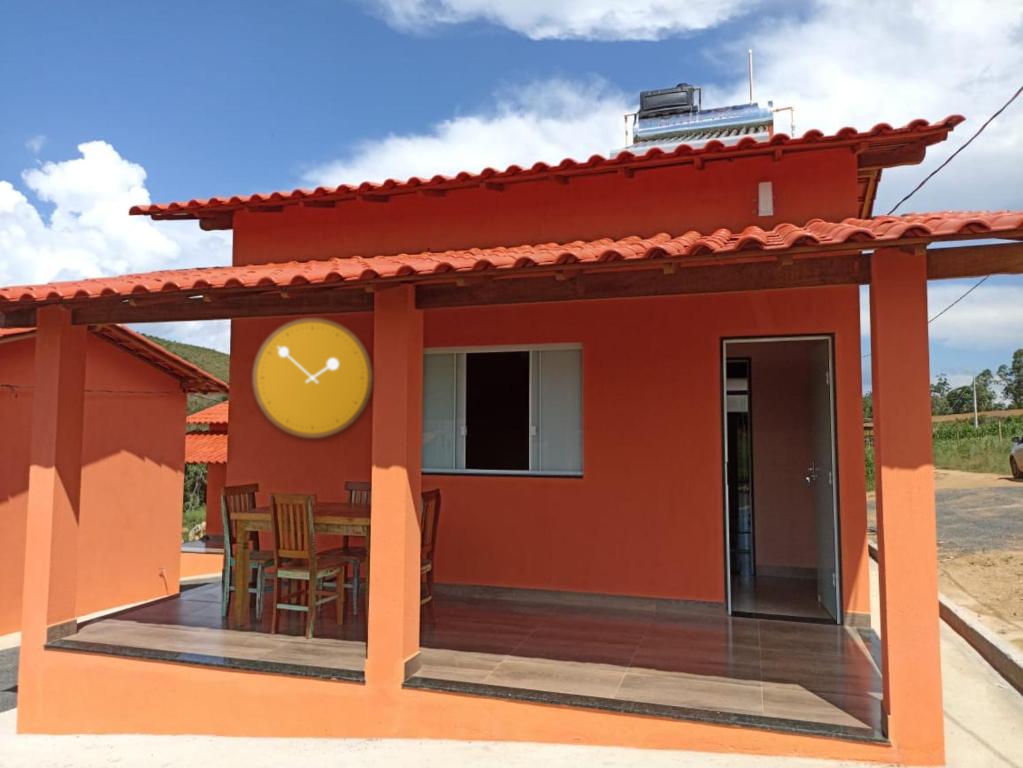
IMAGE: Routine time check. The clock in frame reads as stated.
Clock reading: 1:52
